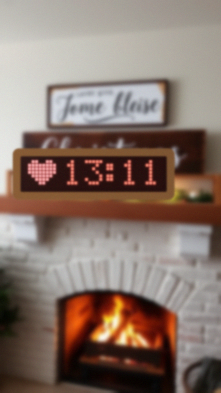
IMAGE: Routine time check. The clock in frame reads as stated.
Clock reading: 13:11
